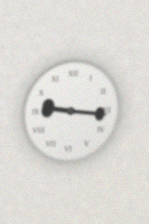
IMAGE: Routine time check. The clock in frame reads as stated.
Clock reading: 9:16
